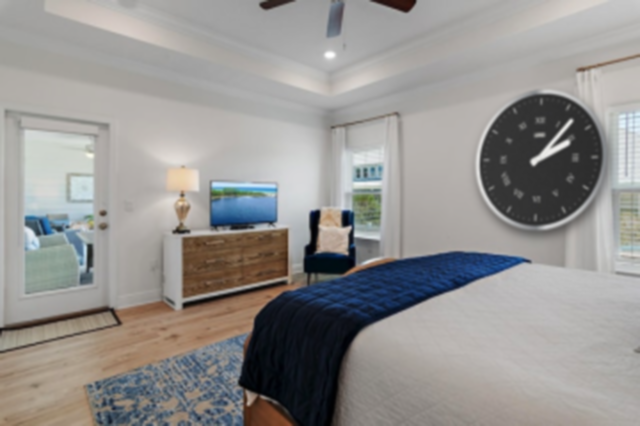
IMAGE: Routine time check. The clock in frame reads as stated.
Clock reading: 2:07
